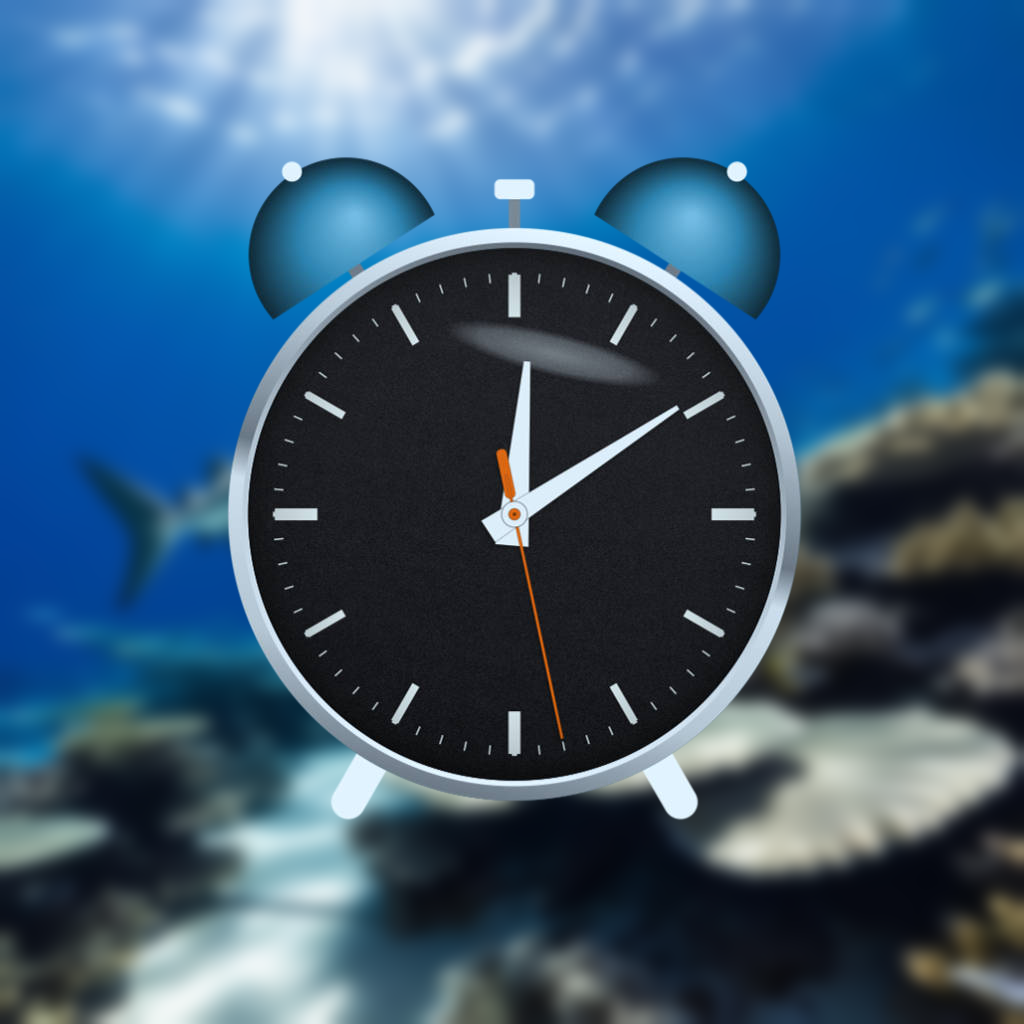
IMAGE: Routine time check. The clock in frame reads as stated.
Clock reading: 12:09:28
